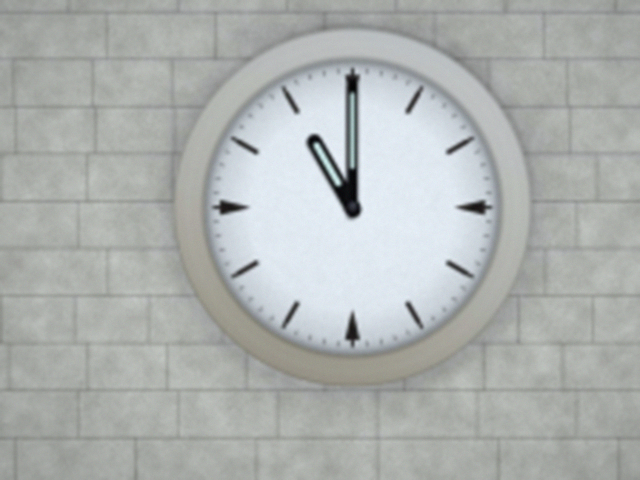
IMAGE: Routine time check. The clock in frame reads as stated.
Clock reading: 11:00
